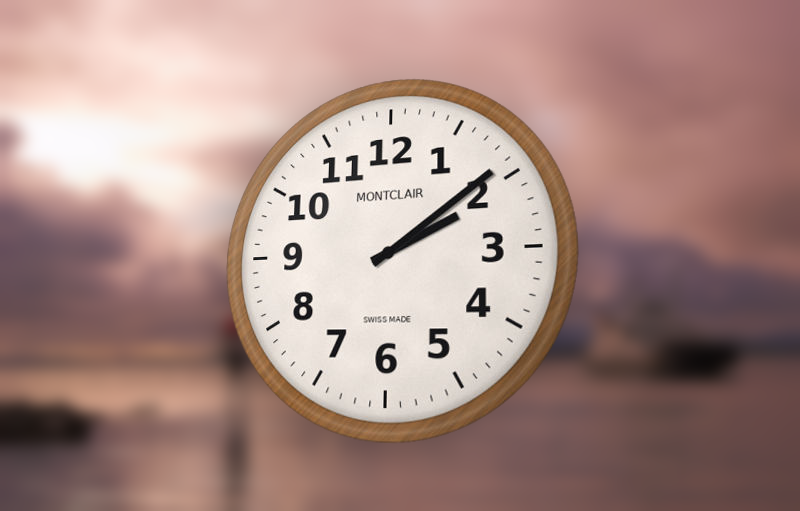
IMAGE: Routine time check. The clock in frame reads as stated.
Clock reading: 2:09
